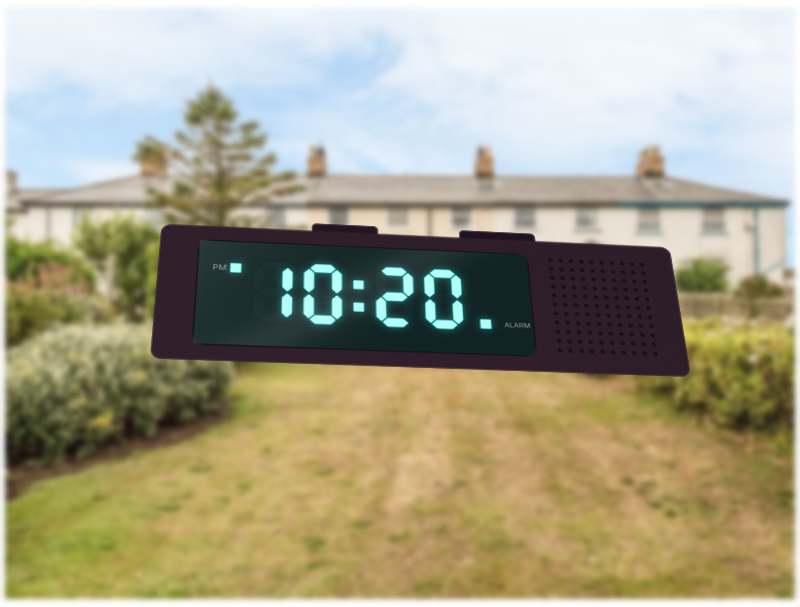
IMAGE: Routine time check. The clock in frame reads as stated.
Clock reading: 10:20
